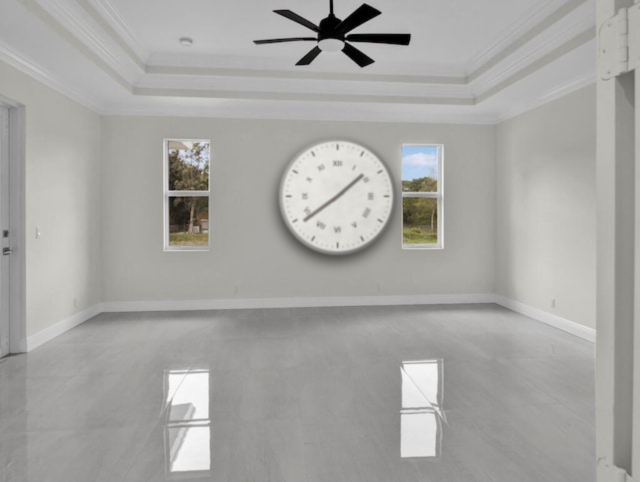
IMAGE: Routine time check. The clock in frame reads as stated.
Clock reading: 1:39
